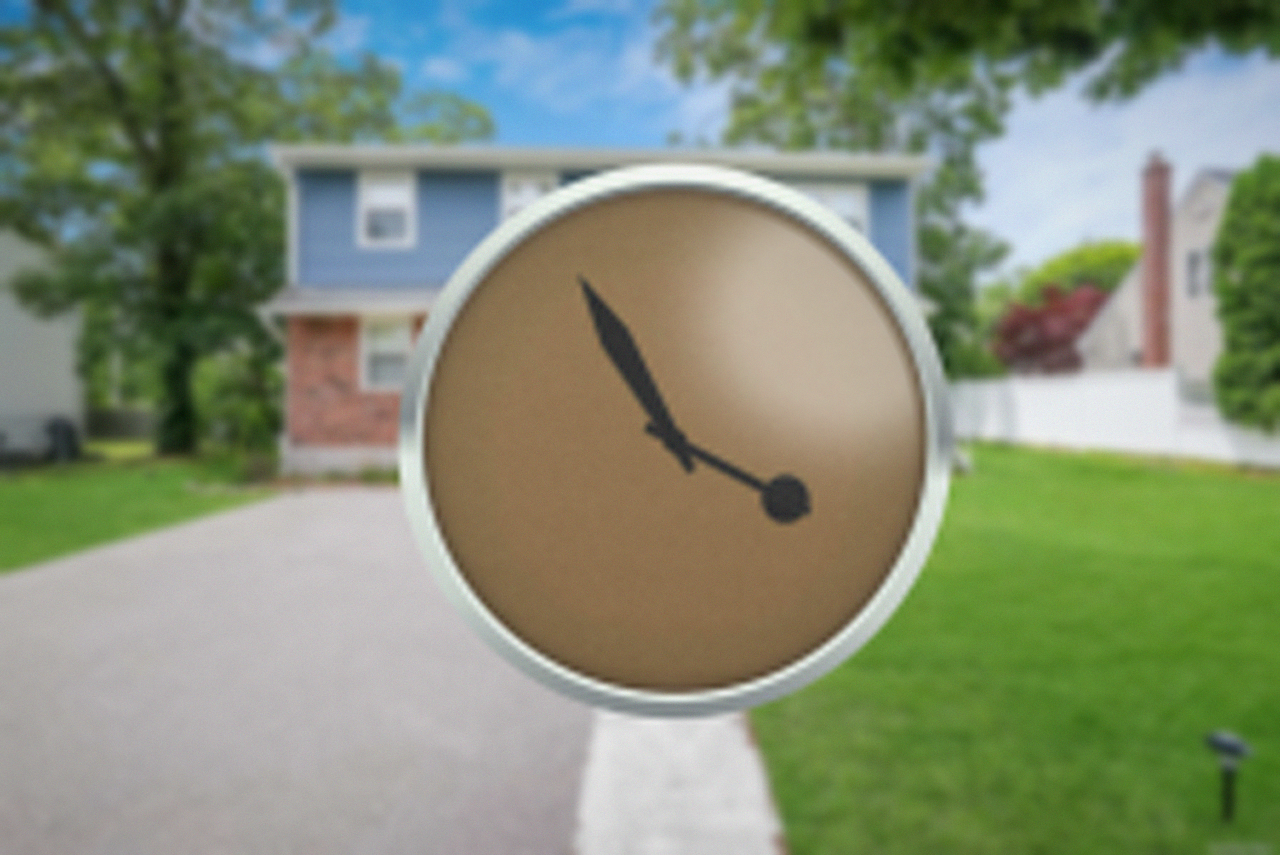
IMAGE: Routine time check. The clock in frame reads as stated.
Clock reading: 3:55
